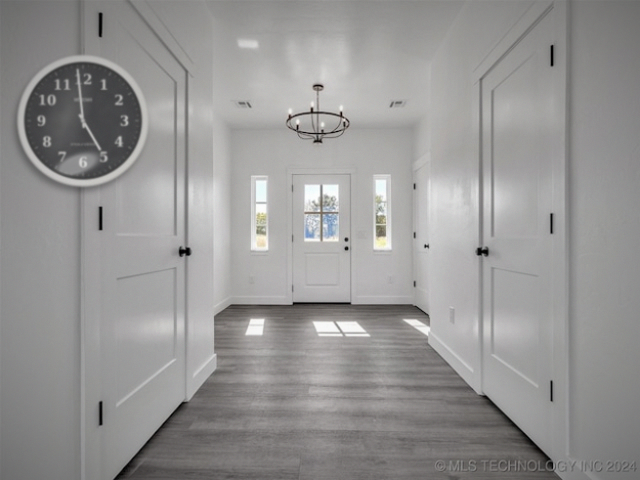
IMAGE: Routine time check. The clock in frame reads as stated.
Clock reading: 4:59
